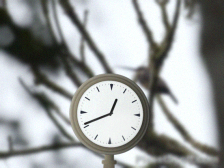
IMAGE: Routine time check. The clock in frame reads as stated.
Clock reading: 12:41
